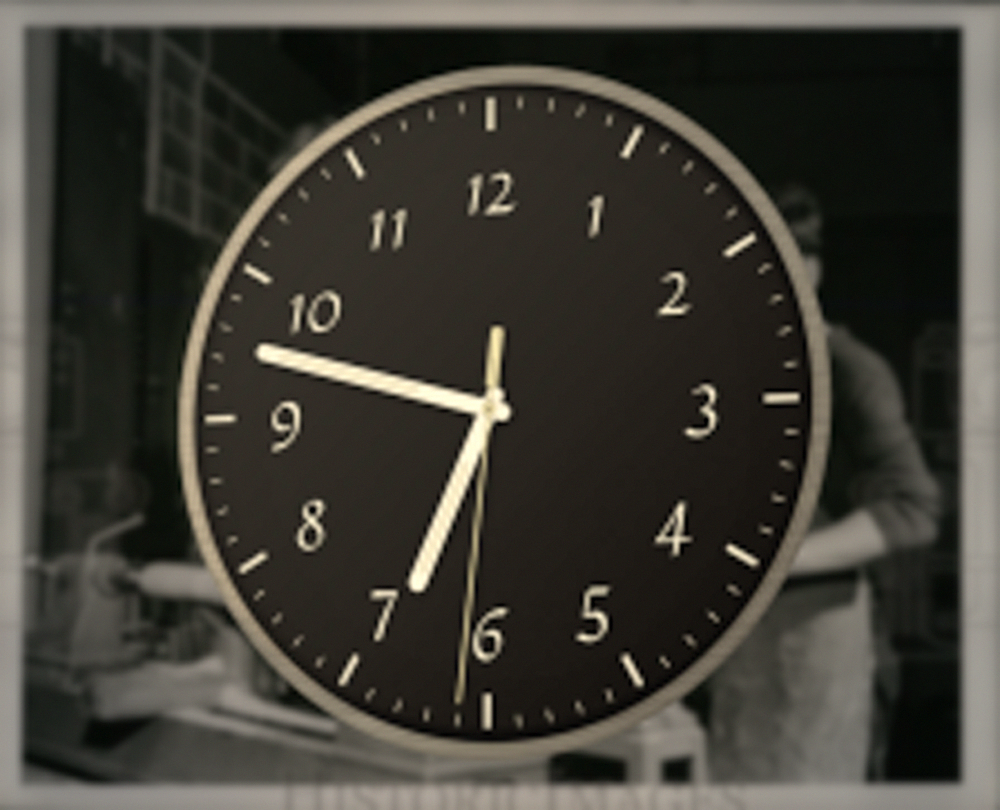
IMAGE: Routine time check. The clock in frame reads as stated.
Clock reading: 6:47:31
